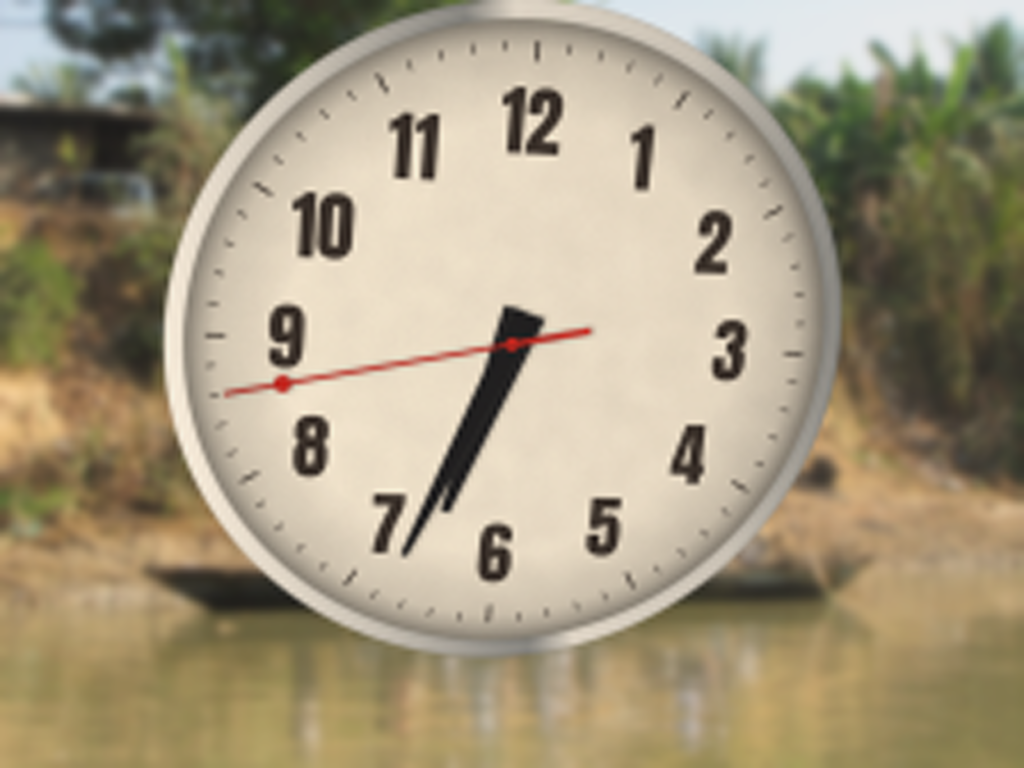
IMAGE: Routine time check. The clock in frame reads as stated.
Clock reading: 6:33:43
